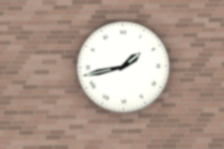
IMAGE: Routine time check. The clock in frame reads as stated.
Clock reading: 1:43
